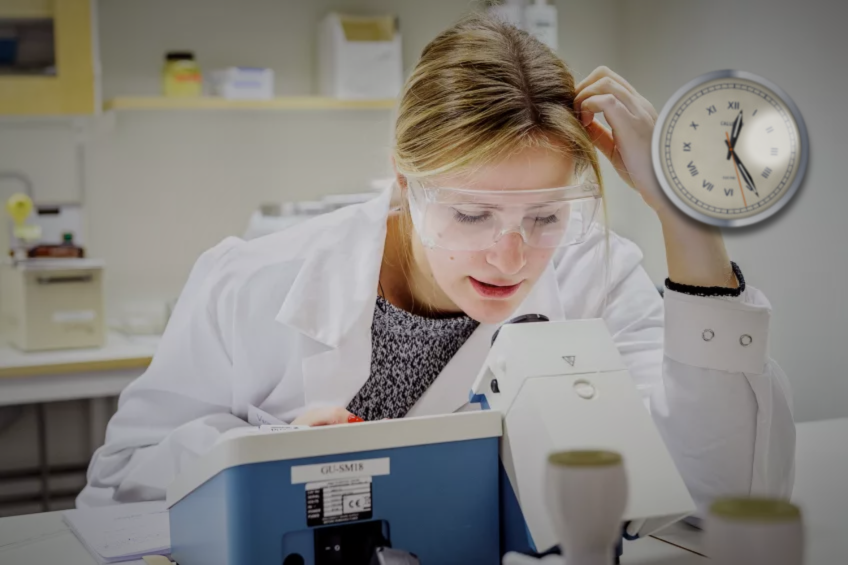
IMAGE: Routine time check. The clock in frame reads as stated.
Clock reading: 12:24:27
